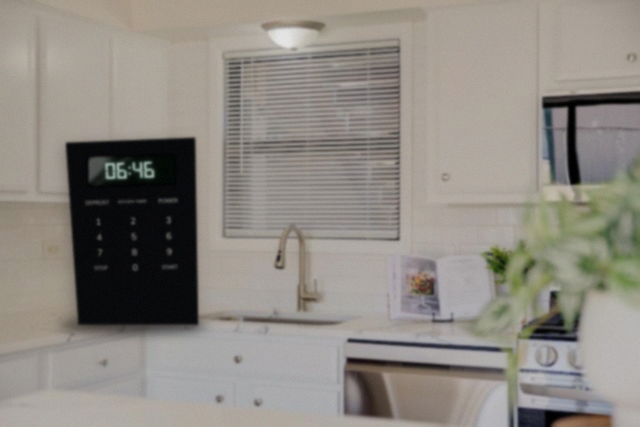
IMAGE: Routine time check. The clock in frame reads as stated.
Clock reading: 6:46
